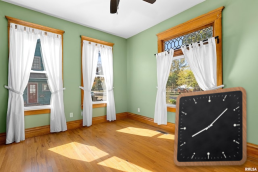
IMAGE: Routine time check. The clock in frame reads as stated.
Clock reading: 8:08
